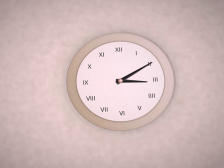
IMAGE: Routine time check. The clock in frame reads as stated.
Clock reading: 3:10
